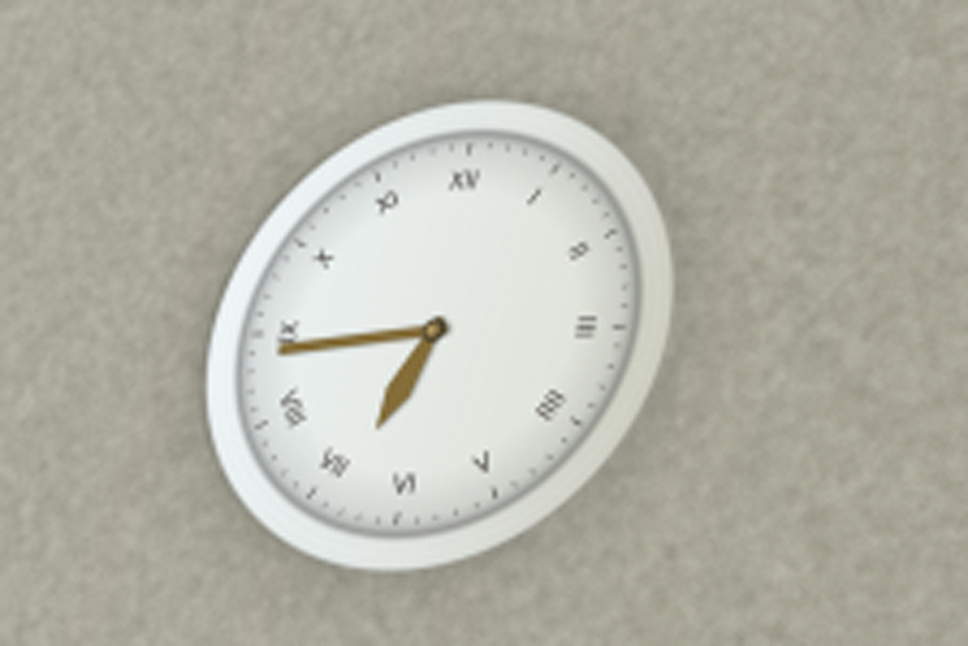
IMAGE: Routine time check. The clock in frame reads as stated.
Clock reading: 6:44
